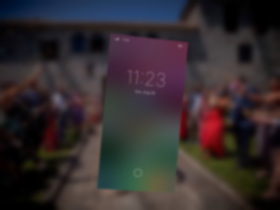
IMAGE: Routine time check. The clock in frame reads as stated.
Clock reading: 11:23
